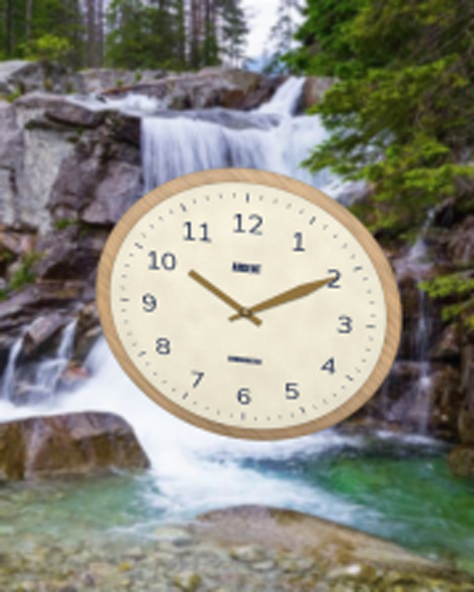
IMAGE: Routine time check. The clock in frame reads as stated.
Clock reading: 10:10
